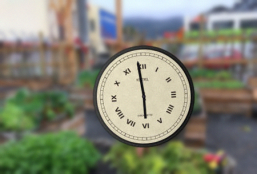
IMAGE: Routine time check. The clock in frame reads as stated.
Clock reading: 5:59
